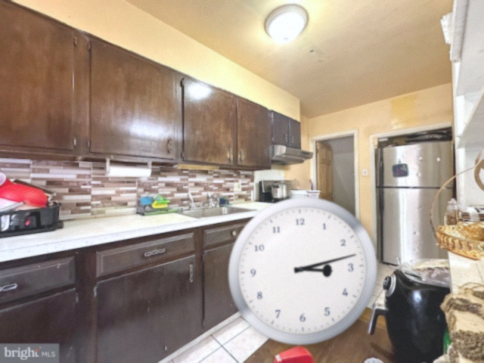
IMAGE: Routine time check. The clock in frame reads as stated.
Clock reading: 3:13
